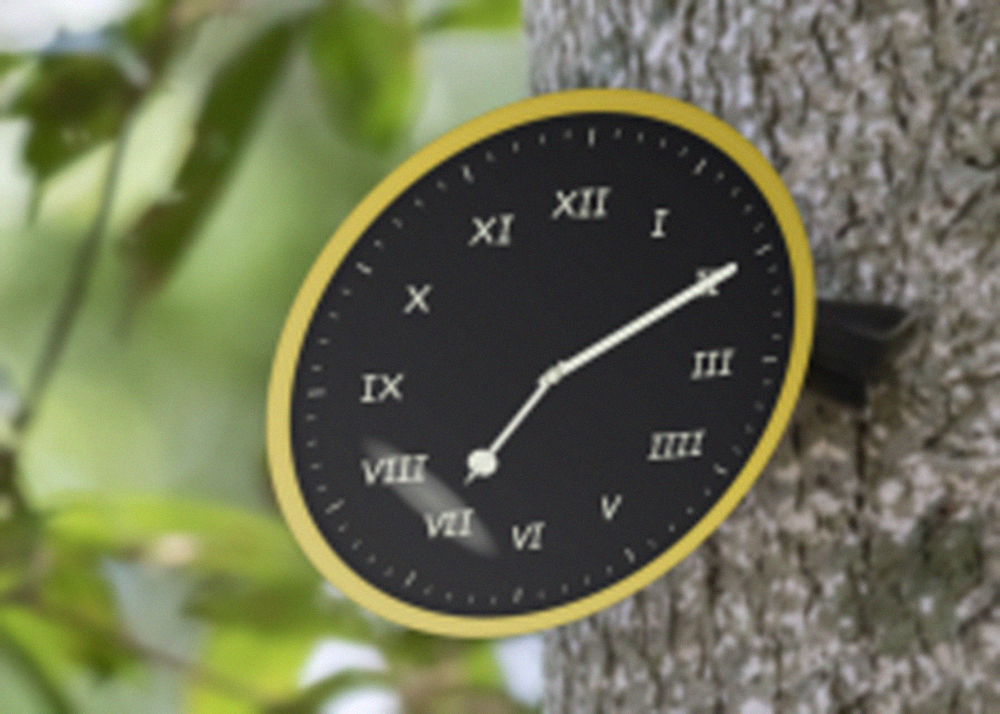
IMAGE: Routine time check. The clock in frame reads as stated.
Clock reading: 7:10
